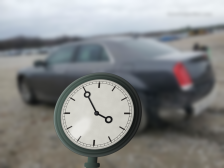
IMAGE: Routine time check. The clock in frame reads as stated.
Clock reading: 3:55
